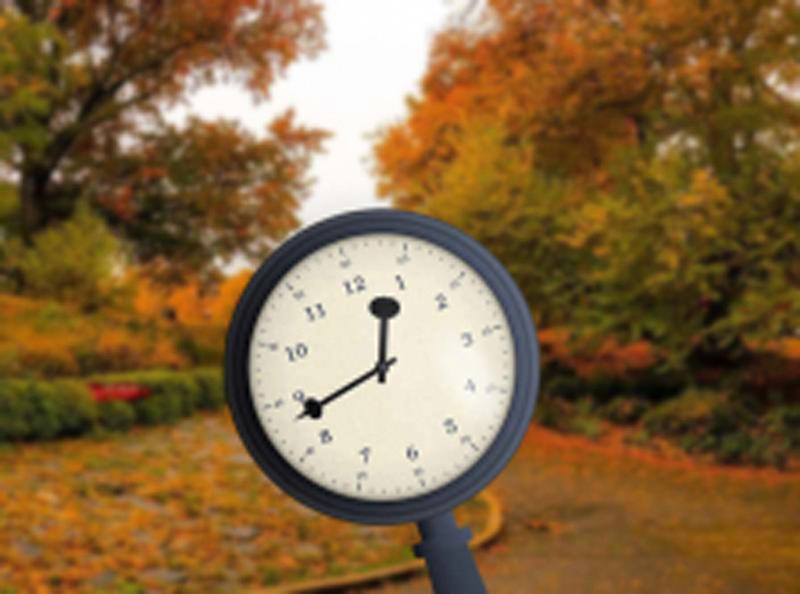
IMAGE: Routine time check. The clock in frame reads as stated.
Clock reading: 12:43
